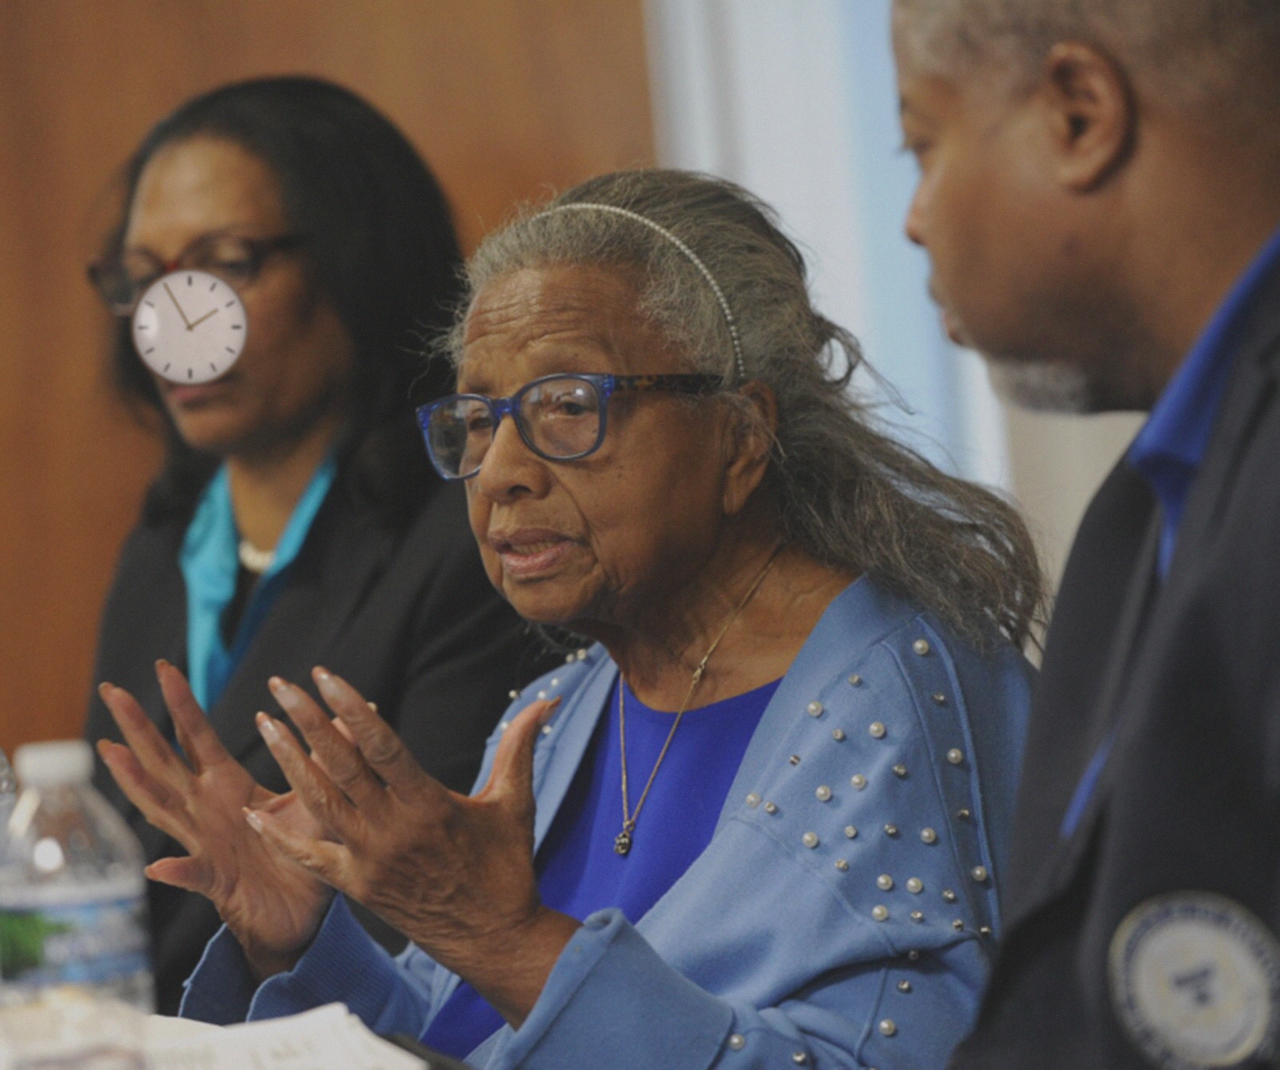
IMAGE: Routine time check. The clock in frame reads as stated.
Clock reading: 1:55
